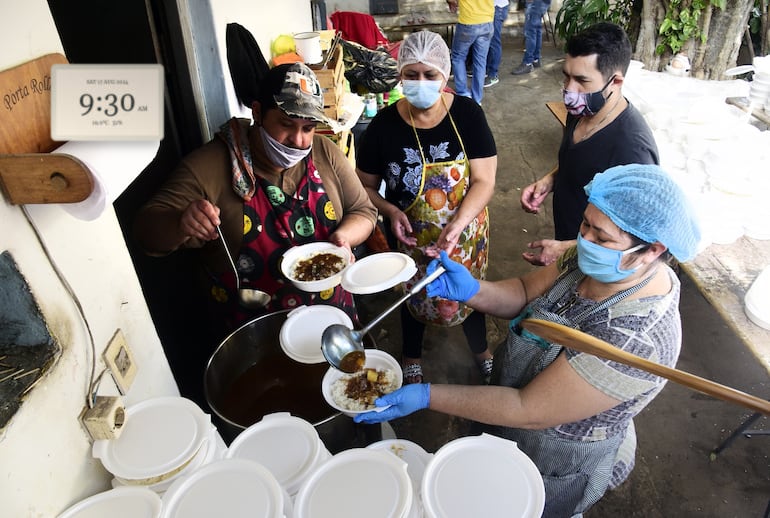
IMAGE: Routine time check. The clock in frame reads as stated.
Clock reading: 9:30
